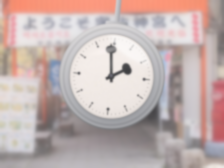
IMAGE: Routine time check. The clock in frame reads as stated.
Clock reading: 1:59
